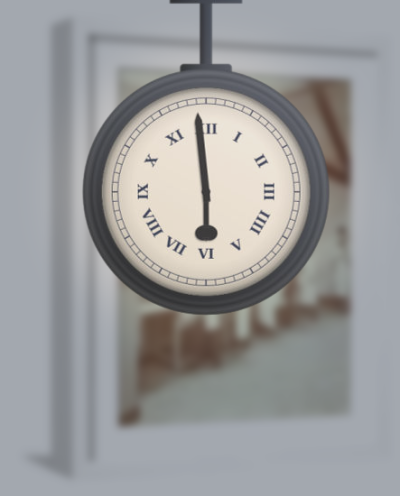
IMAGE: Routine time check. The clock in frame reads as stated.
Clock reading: 5:59
